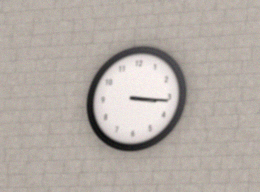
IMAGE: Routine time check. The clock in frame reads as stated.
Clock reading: 3:16
